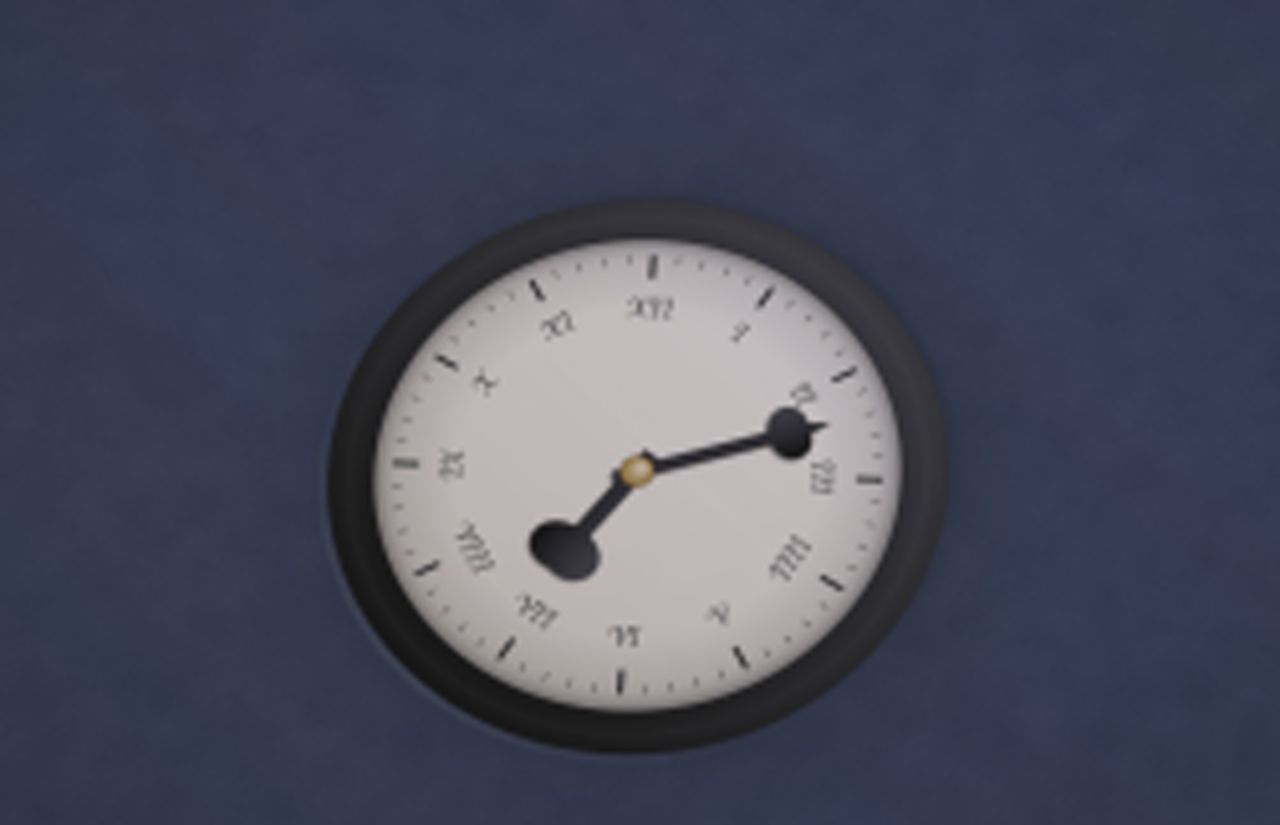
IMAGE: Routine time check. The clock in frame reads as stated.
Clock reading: 7:12
